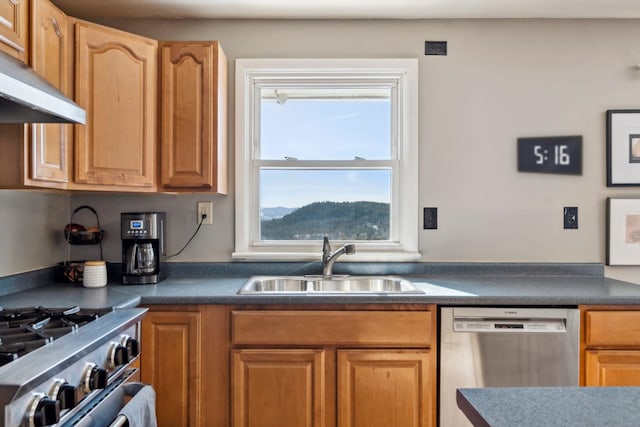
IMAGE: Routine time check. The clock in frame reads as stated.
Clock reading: 5:16
